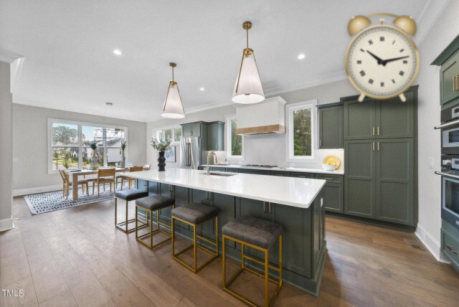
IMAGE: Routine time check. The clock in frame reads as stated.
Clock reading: 10:13
